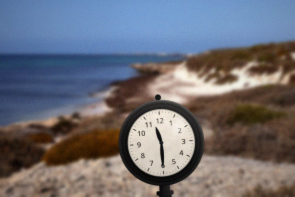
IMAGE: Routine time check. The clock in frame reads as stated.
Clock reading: 11:30
